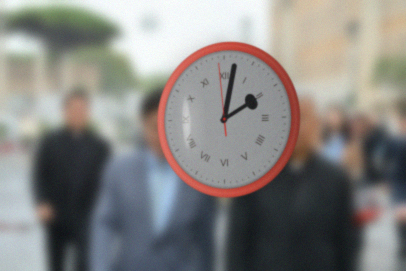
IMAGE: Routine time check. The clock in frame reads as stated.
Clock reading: 2:01:59
